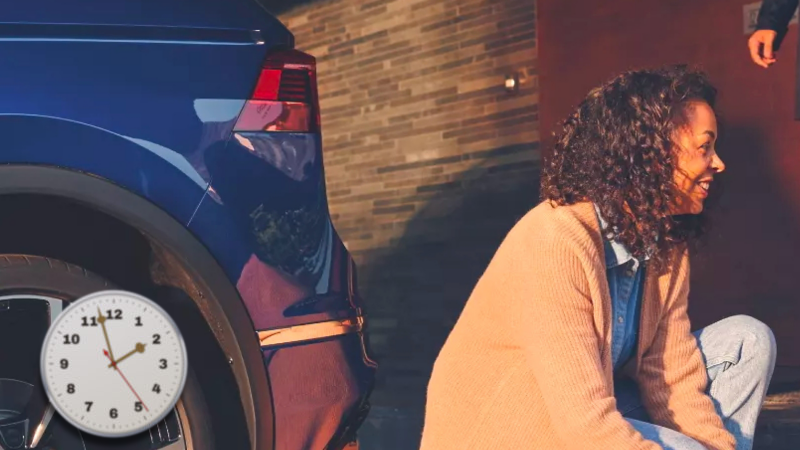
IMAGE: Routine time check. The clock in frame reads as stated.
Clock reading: 1:57:24
